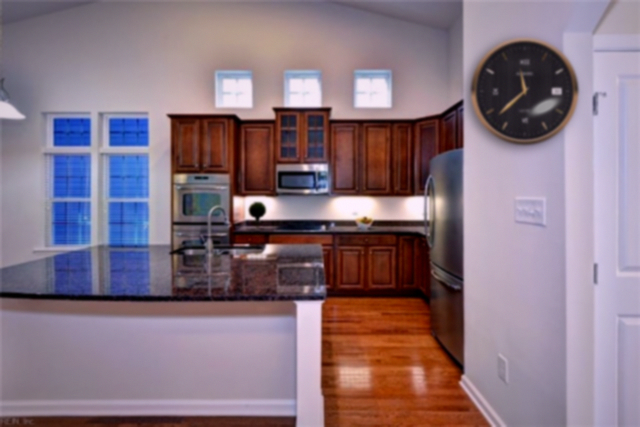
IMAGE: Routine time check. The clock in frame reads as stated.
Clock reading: 11:38
